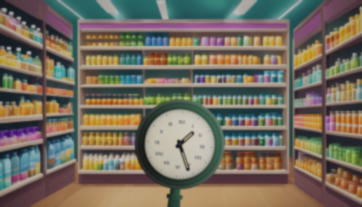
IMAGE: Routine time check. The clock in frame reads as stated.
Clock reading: 1:26
